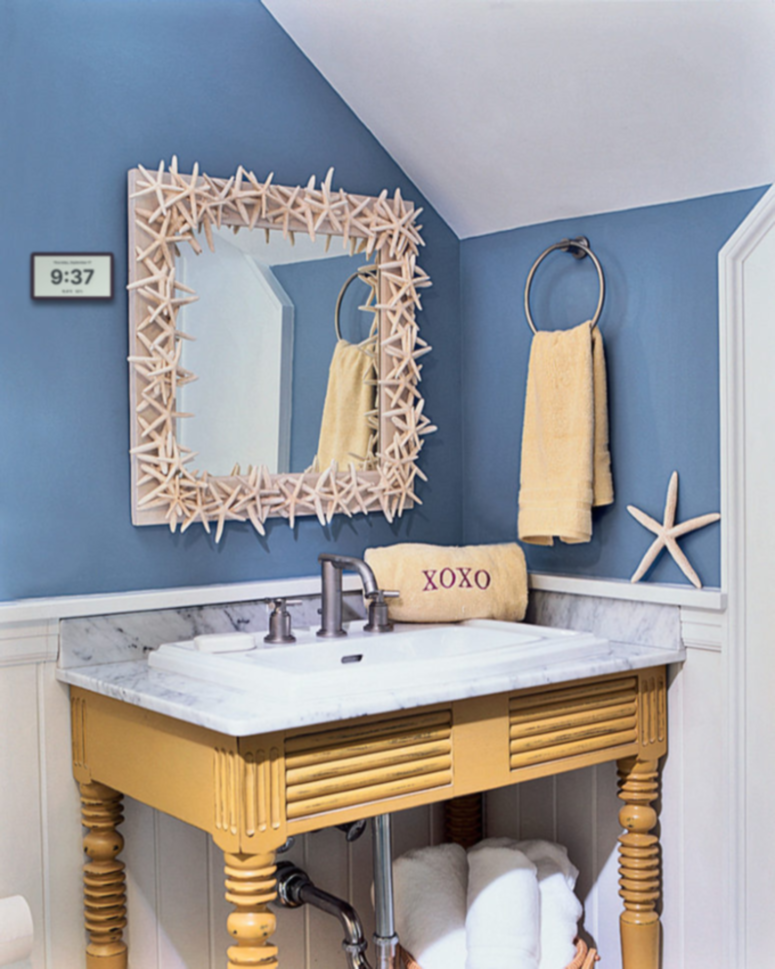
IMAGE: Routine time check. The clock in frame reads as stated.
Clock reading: 9:37
